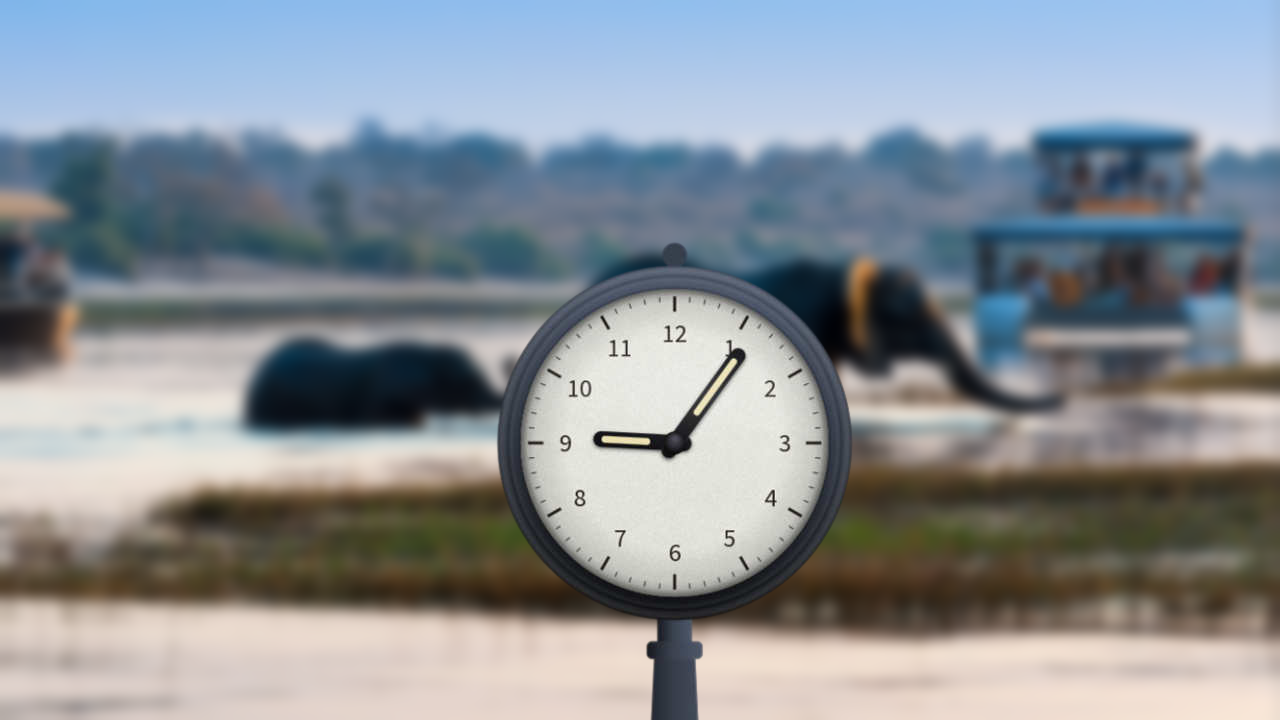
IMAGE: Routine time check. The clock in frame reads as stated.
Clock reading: 9:06
